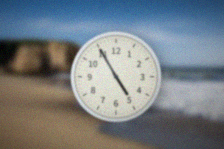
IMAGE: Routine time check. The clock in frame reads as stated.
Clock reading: 4:55
